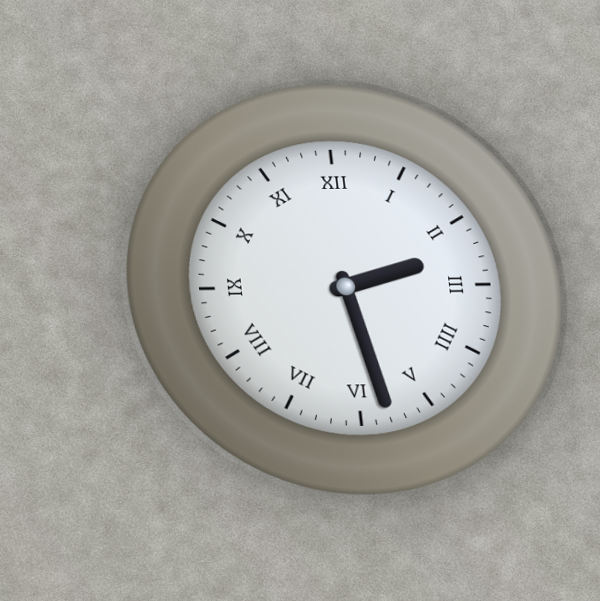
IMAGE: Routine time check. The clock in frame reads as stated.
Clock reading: 2:28
